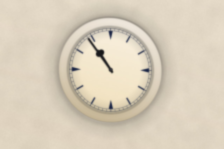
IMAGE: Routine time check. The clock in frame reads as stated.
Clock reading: 10:54
